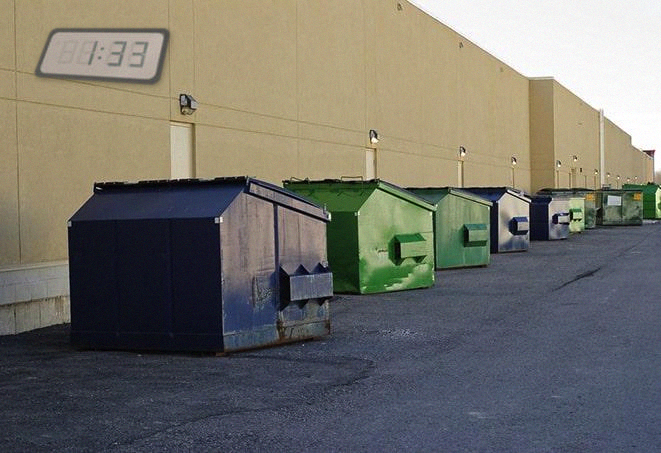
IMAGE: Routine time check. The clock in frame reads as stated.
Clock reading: 1:33
